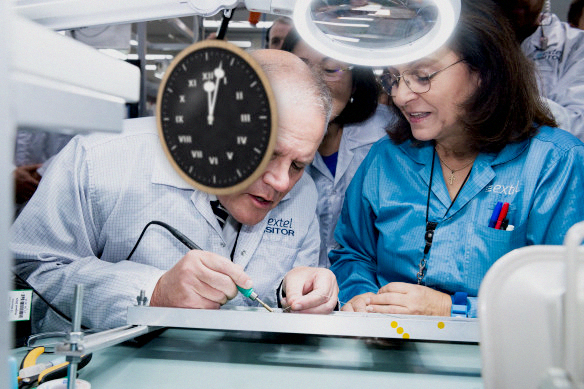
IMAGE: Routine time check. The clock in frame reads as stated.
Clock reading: 12:03
